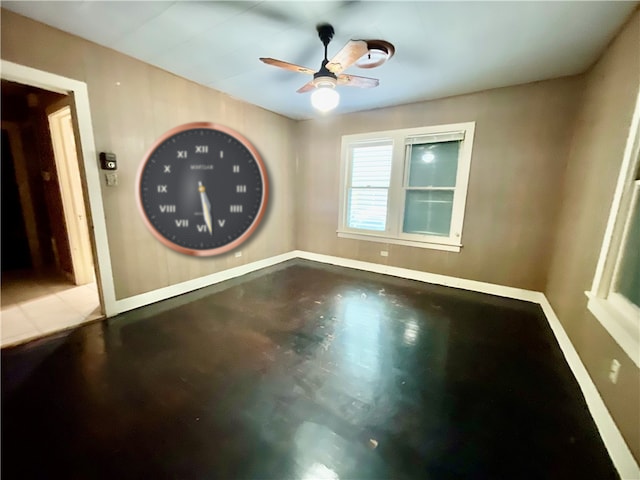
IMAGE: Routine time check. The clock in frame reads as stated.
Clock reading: 5:28
